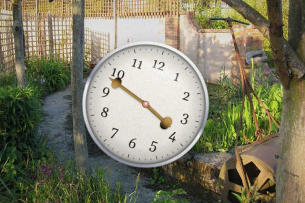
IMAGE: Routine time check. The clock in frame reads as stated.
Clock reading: 3:48
